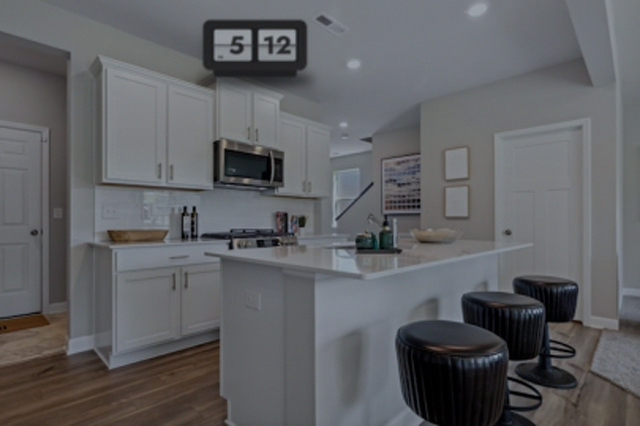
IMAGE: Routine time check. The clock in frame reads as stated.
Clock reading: 5:12
